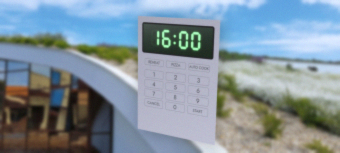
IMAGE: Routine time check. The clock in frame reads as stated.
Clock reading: 16:00
